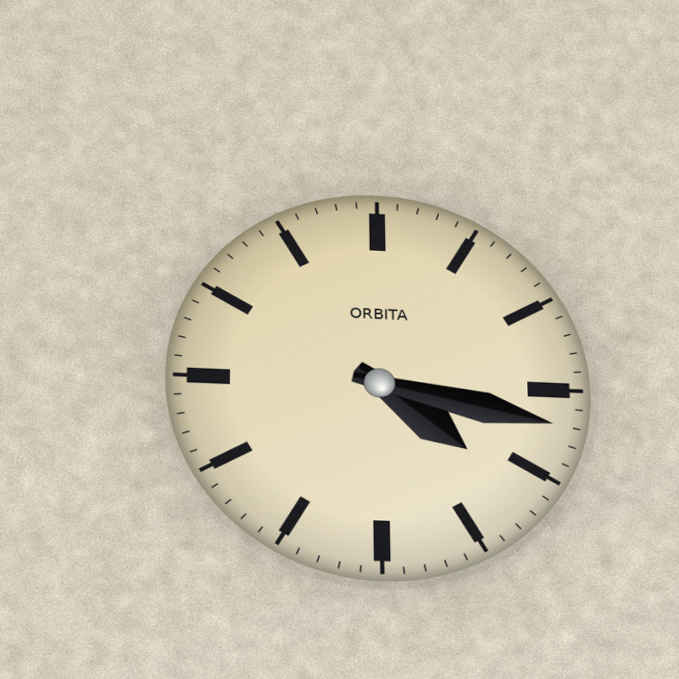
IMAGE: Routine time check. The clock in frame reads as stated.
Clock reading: 4:17
